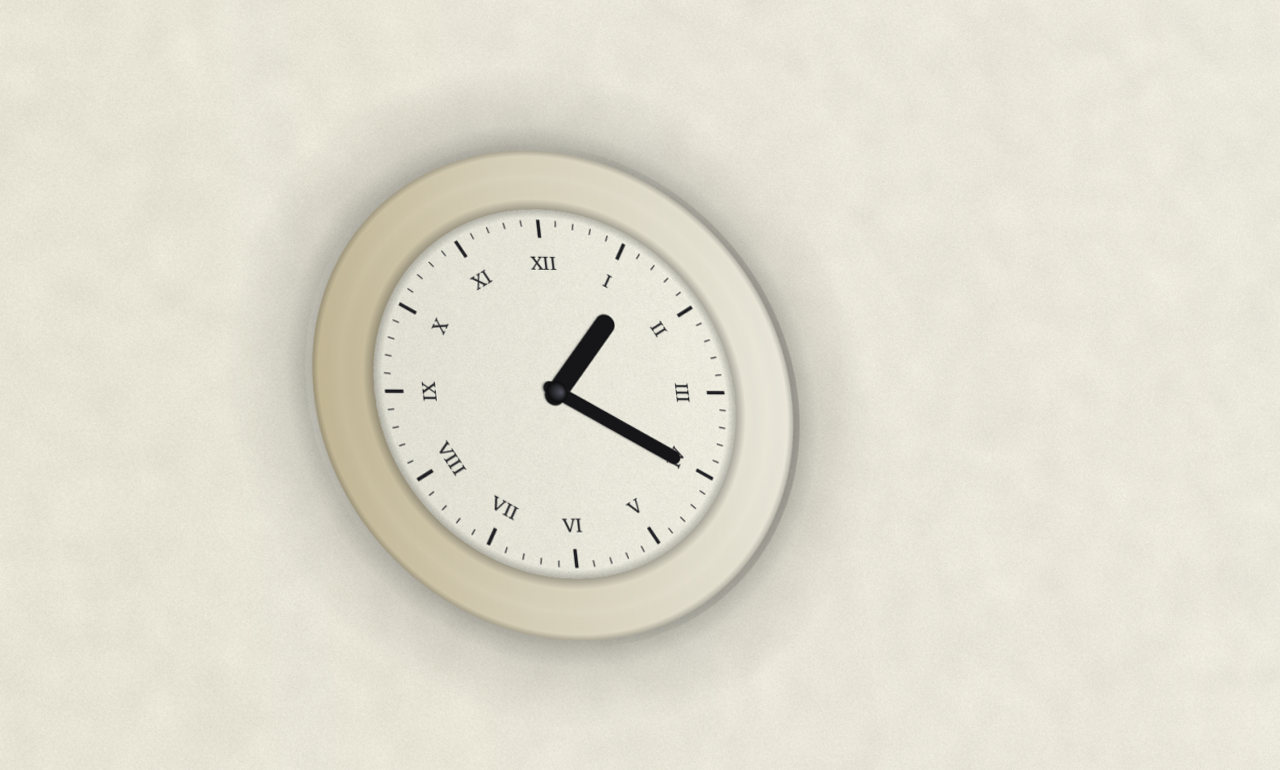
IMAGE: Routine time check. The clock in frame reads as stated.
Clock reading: 1:20
